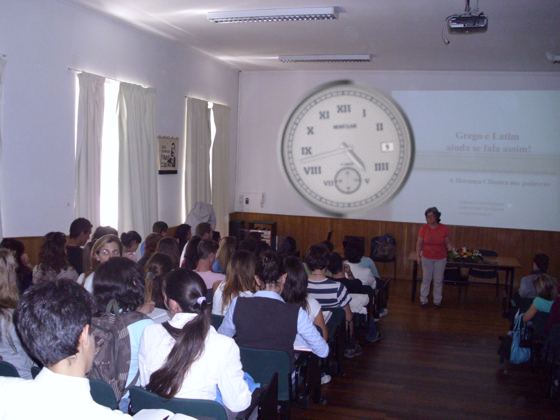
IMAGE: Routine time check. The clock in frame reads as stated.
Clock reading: 4:43
